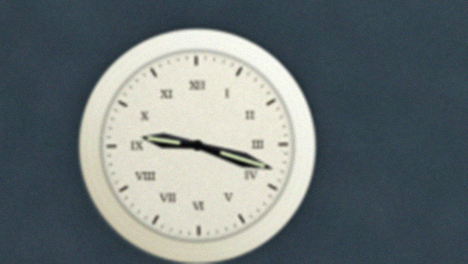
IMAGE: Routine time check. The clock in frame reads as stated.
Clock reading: 9:18
